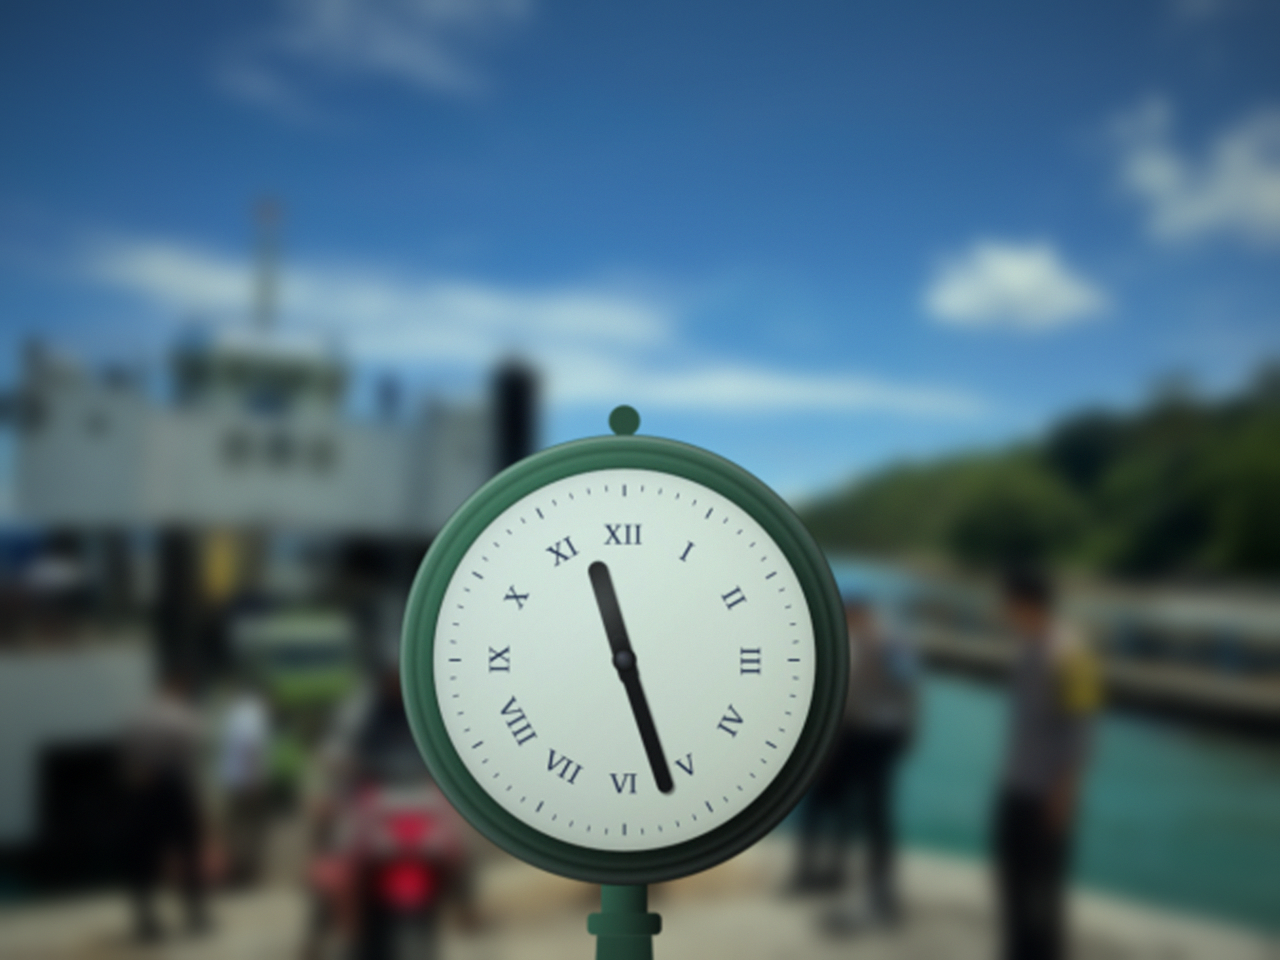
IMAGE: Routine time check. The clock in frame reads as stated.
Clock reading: 11:27
